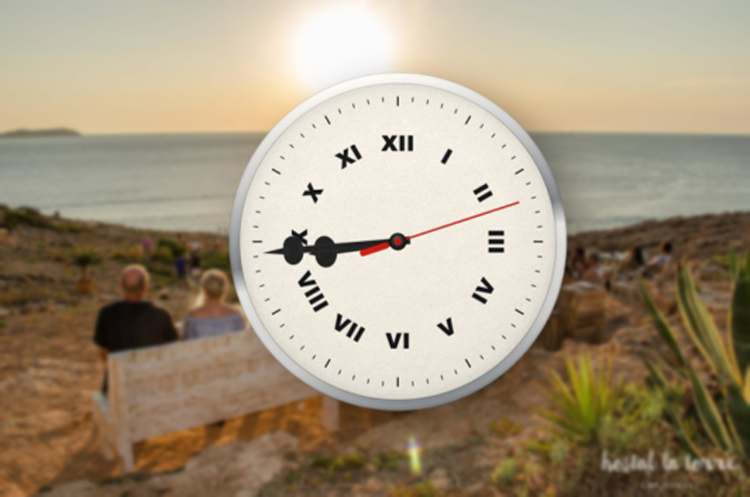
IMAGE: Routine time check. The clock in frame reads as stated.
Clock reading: 8:44:12
